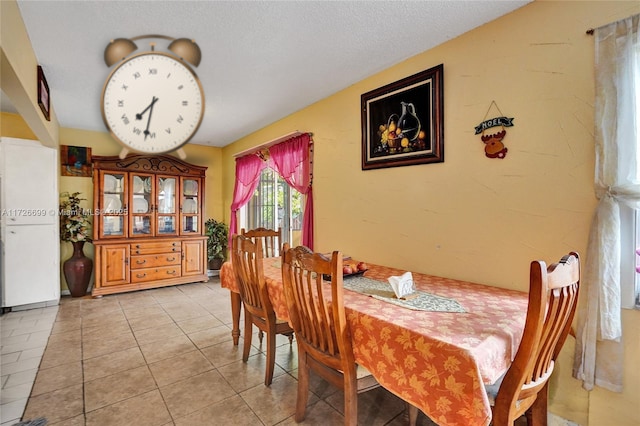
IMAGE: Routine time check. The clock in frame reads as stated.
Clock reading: 7:32
